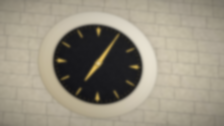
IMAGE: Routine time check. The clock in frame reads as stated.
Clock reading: 7:05
